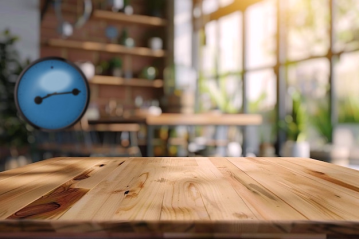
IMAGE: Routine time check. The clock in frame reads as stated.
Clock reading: 8:14
